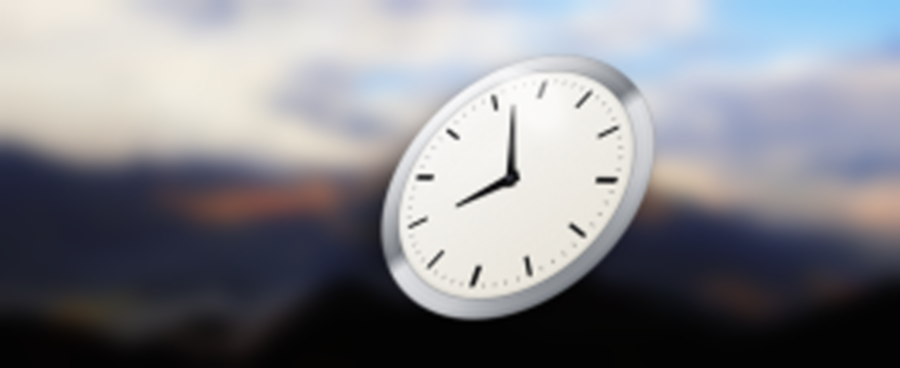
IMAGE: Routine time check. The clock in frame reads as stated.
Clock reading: 7:57
